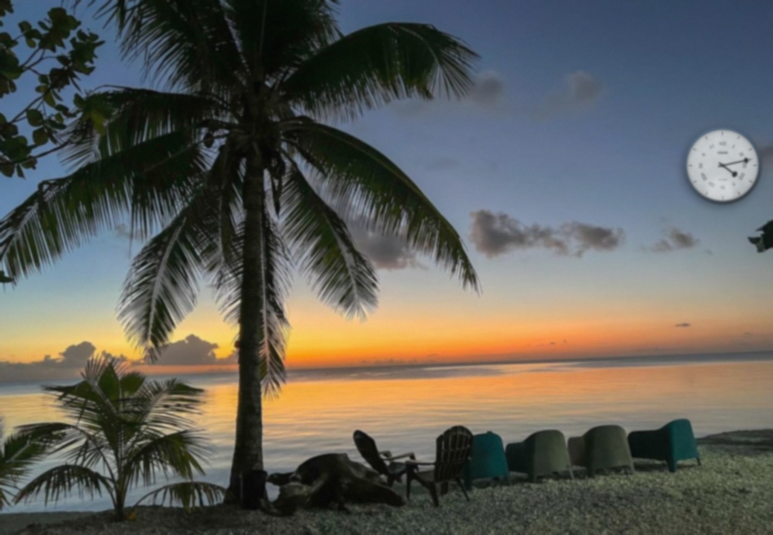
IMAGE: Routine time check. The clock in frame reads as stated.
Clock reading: 4:13
